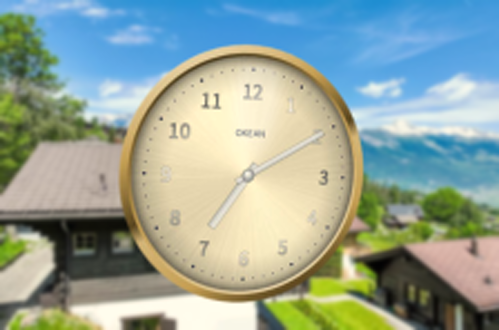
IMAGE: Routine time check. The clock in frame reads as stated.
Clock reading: 7:10
